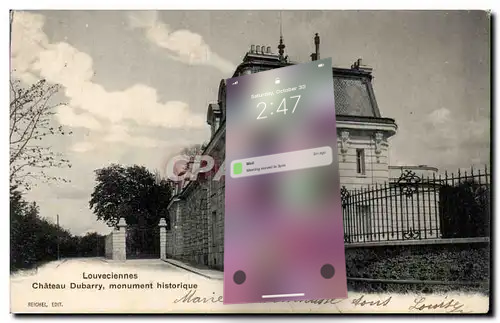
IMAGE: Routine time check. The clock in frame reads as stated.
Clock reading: 2:47
